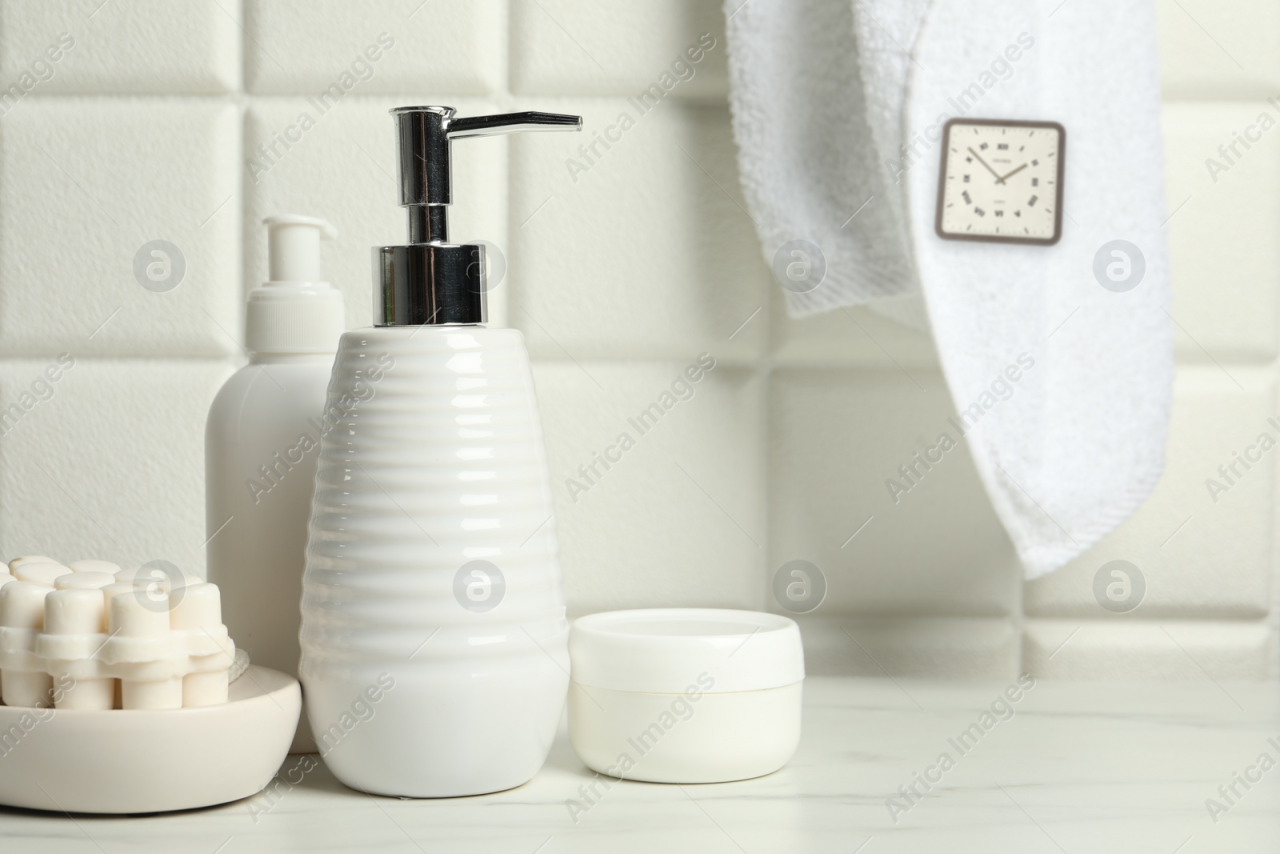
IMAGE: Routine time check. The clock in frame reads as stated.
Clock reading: 1:52
